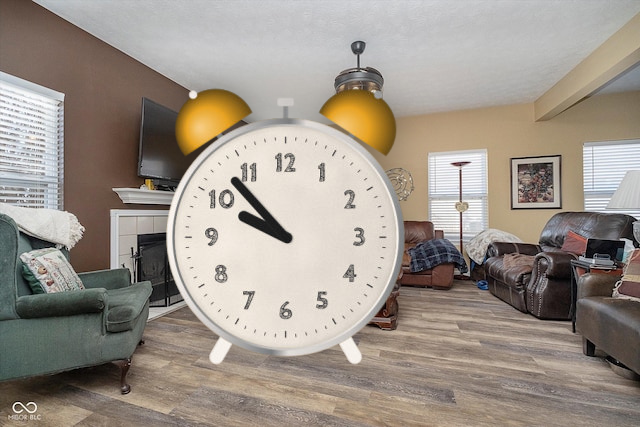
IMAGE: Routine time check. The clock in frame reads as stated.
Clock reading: 9:53
